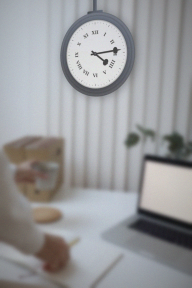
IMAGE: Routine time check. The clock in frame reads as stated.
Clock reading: 4:14
